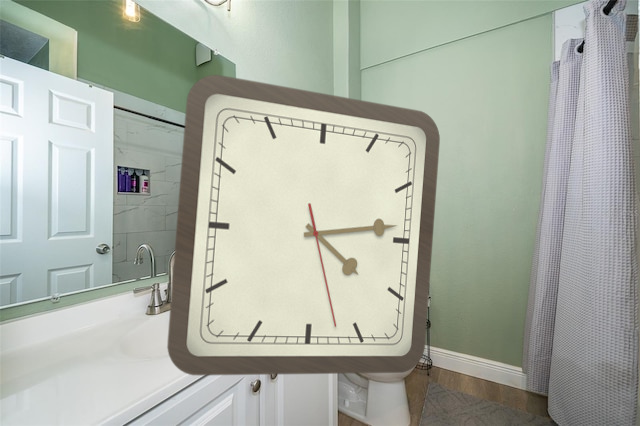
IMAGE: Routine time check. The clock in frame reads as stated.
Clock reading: 4:13:27
